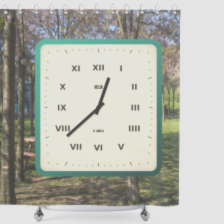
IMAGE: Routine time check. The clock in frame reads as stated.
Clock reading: 12:38
